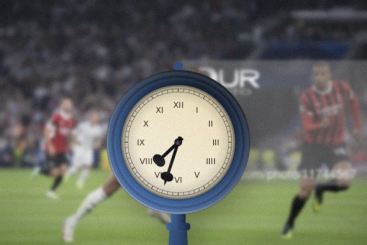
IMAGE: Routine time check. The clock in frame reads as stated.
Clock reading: 7:33
